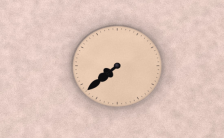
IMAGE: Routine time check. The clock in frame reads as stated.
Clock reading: 7:38
